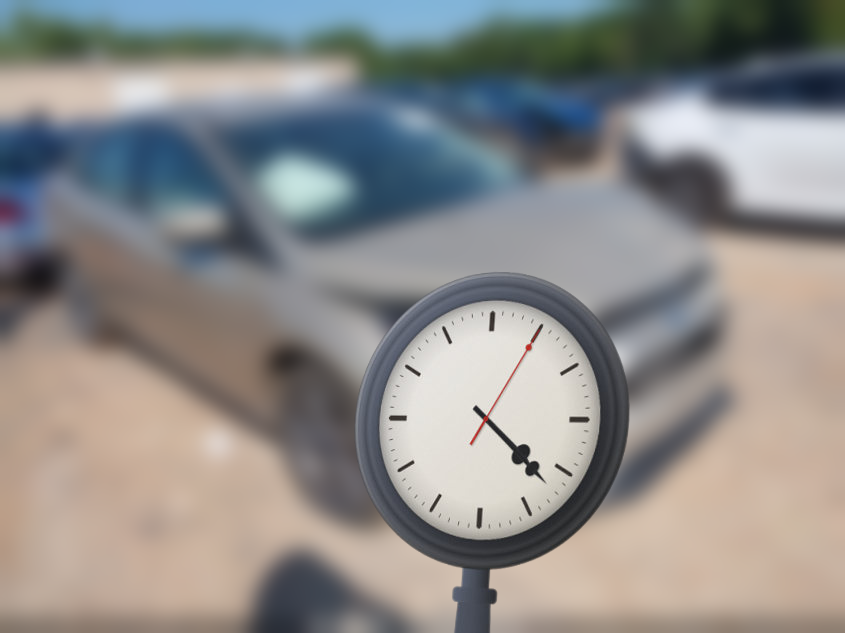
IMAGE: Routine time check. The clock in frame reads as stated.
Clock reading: 4:22:05
